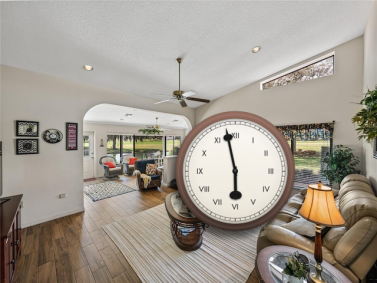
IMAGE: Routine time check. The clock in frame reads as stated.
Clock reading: 5:58
